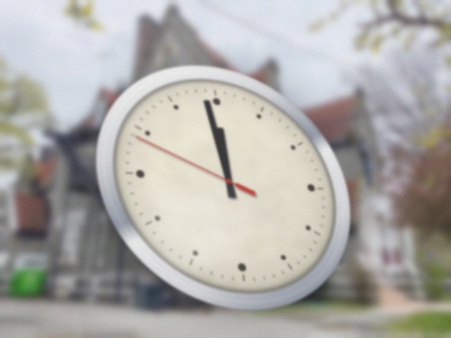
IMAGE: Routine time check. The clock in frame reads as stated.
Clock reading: 11:58:49
